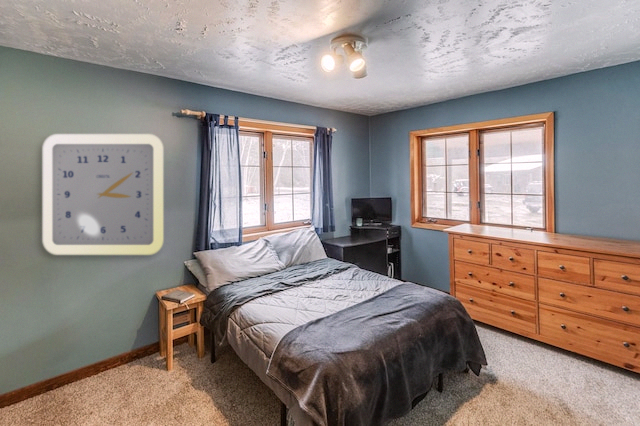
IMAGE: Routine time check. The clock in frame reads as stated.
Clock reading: 3:09
